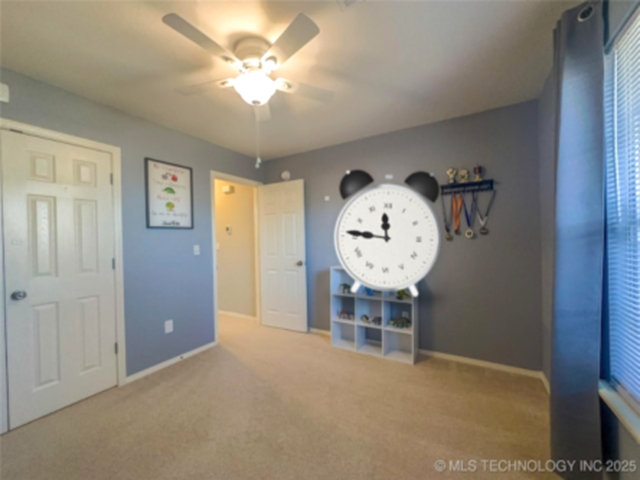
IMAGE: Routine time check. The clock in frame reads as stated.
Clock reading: 11:46
